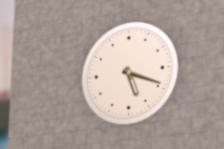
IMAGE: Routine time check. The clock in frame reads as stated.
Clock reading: 5:19
